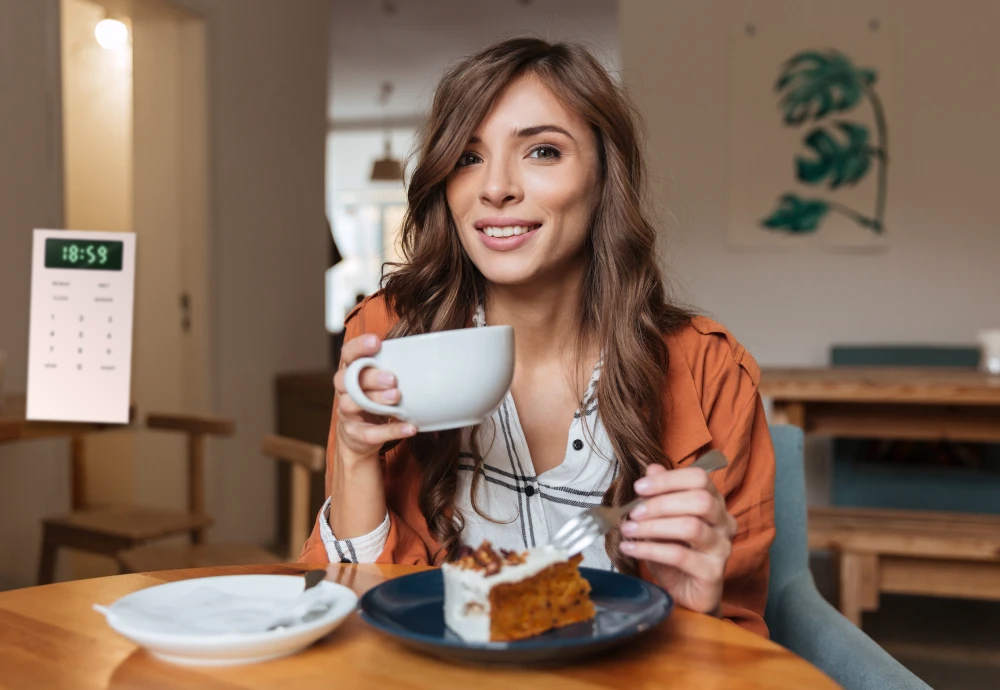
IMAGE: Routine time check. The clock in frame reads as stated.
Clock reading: 18:59
